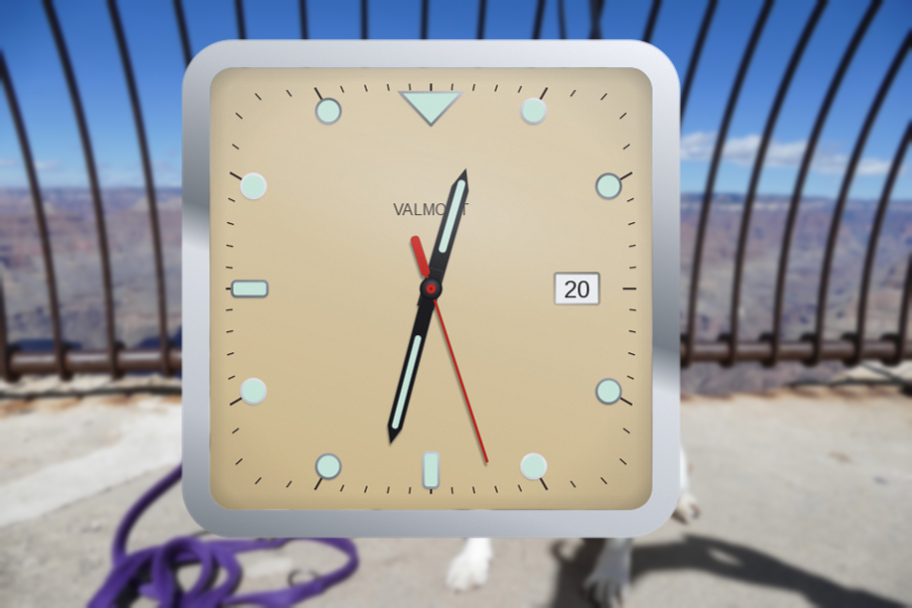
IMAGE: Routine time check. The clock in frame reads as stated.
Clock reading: 12:32:27
